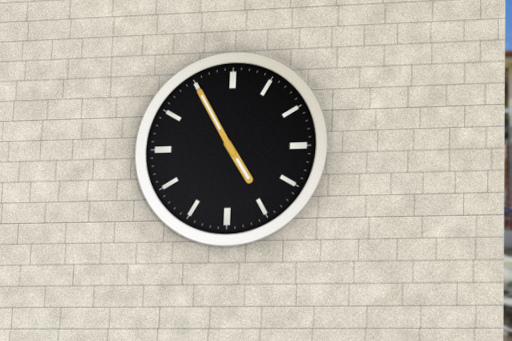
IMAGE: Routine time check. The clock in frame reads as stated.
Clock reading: 4:55
